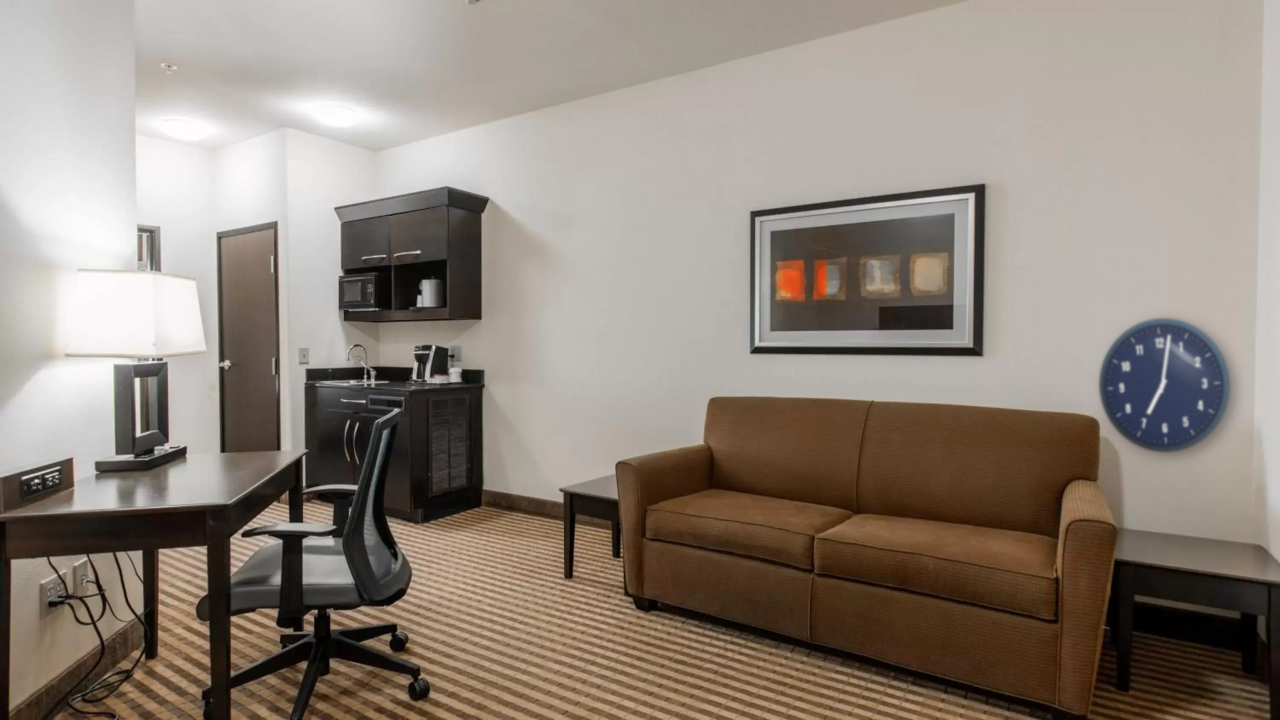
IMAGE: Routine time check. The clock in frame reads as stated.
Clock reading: 7:02
